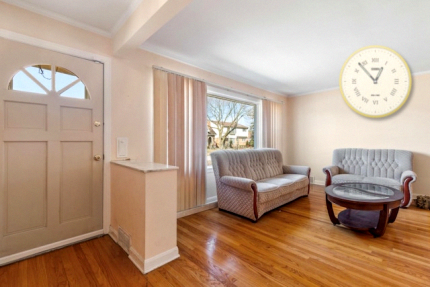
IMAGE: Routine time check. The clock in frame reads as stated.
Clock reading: 12:53
